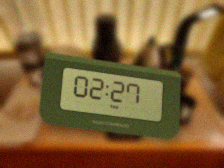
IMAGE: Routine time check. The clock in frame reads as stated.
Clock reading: 2:27
